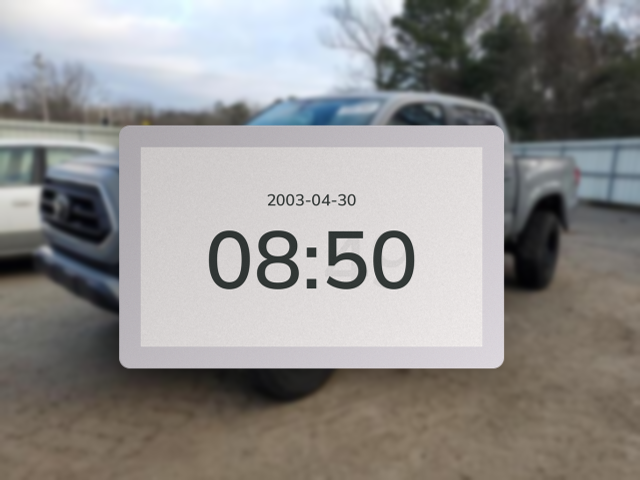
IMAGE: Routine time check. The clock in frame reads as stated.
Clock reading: 8:50
